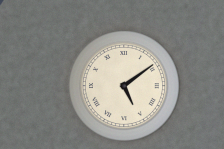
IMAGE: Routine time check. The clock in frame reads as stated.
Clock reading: 5:09
